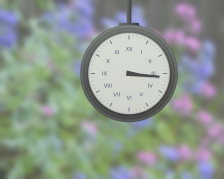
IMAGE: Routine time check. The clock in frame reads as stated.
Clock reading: 3:16
